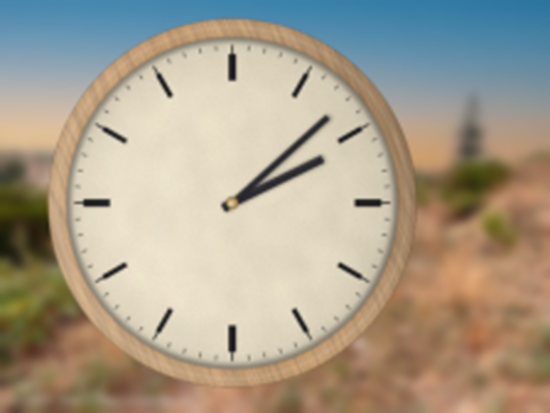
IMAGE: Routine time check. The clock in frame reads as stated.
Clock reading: 2:08
